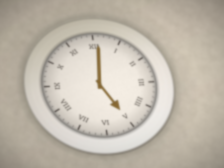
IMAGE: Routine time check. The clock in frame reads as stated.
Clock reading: 5:01
